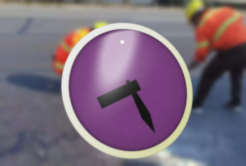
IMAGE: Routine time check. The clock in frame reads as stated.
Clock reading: 8:27
